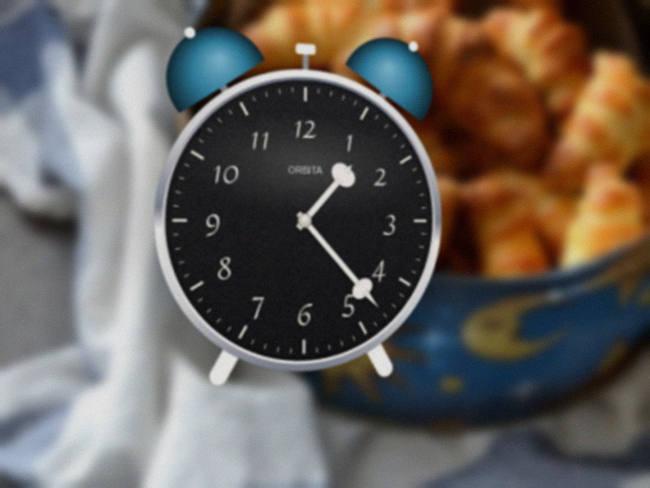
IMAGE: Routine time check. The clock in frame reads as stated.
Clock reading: 1:23
